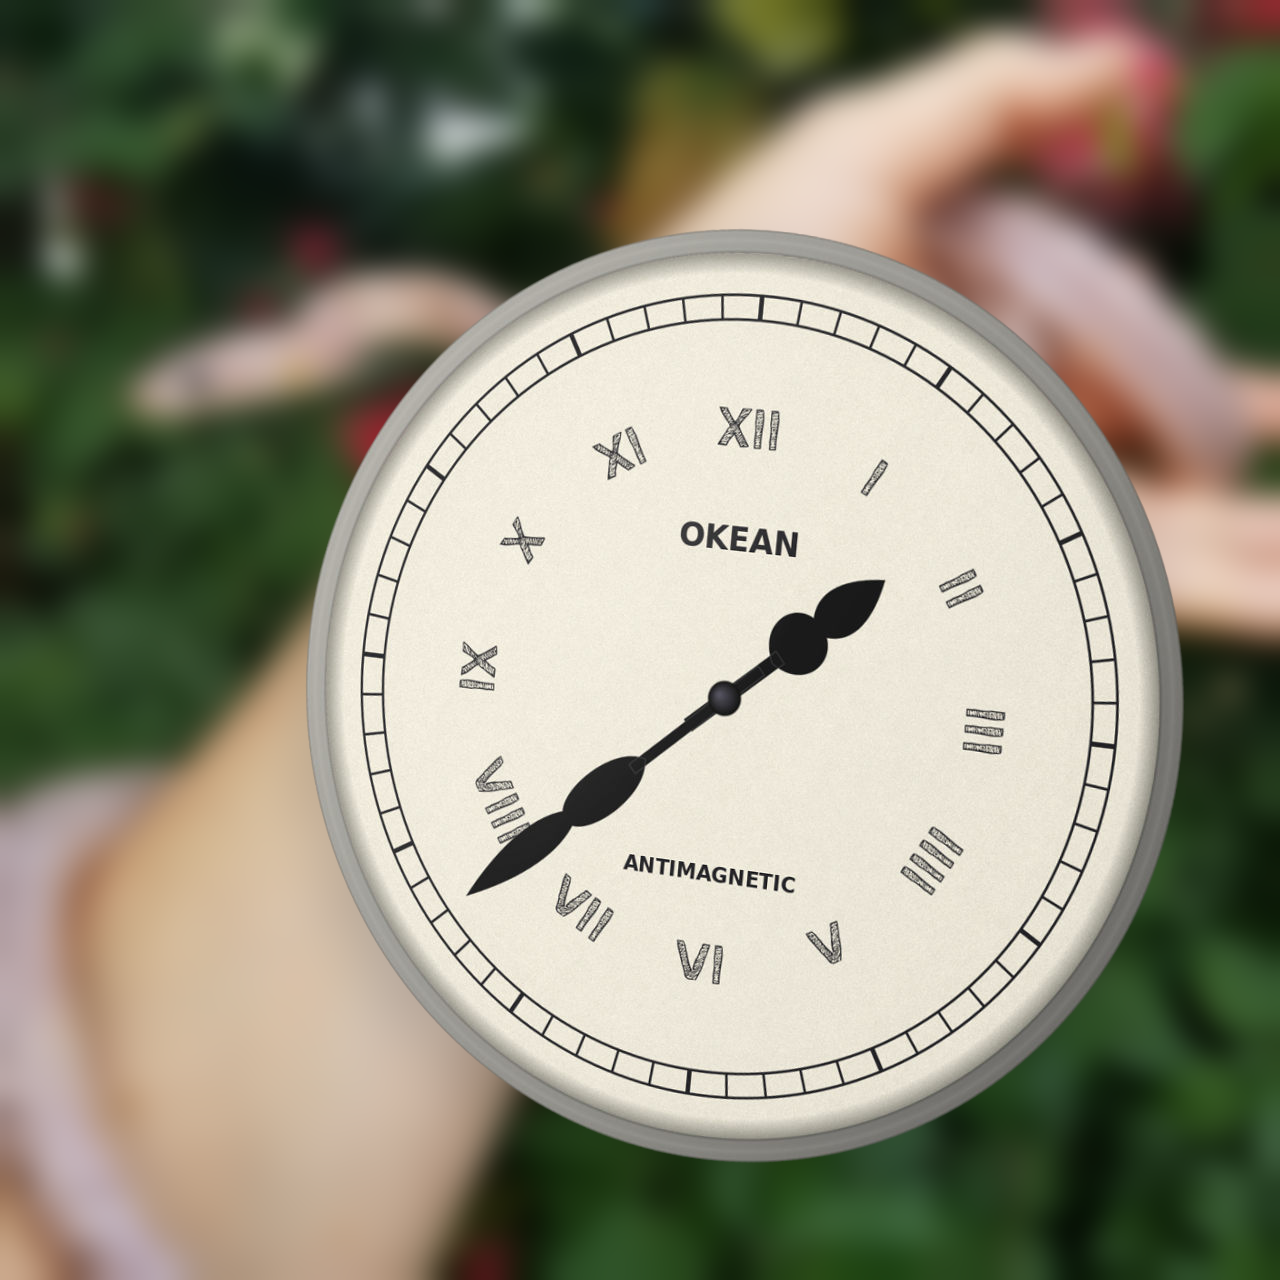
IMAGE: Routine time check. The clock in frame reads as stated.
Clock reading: 1:38
